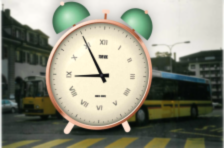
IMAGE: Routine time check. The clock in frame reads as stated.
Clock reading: 8:55
